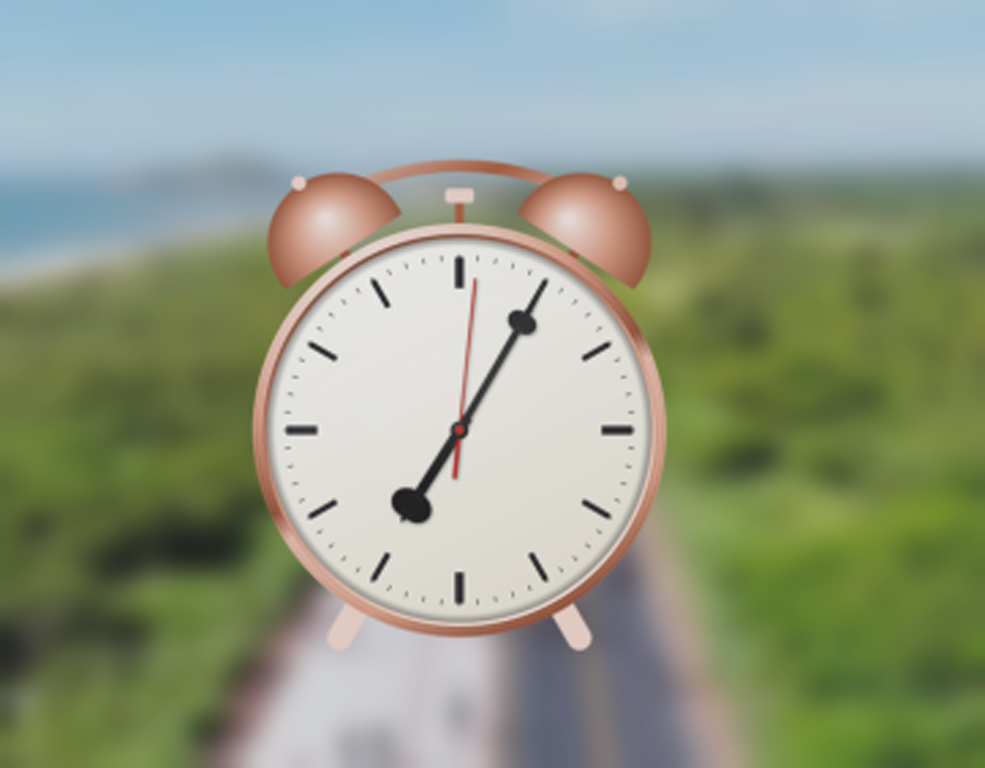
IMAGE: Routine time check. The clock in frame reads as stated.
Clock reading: 7:05:01
